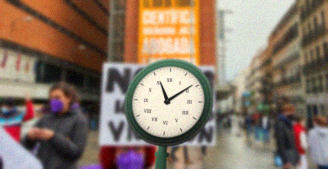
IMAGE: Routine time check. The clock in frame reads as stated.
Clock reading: 11:09
